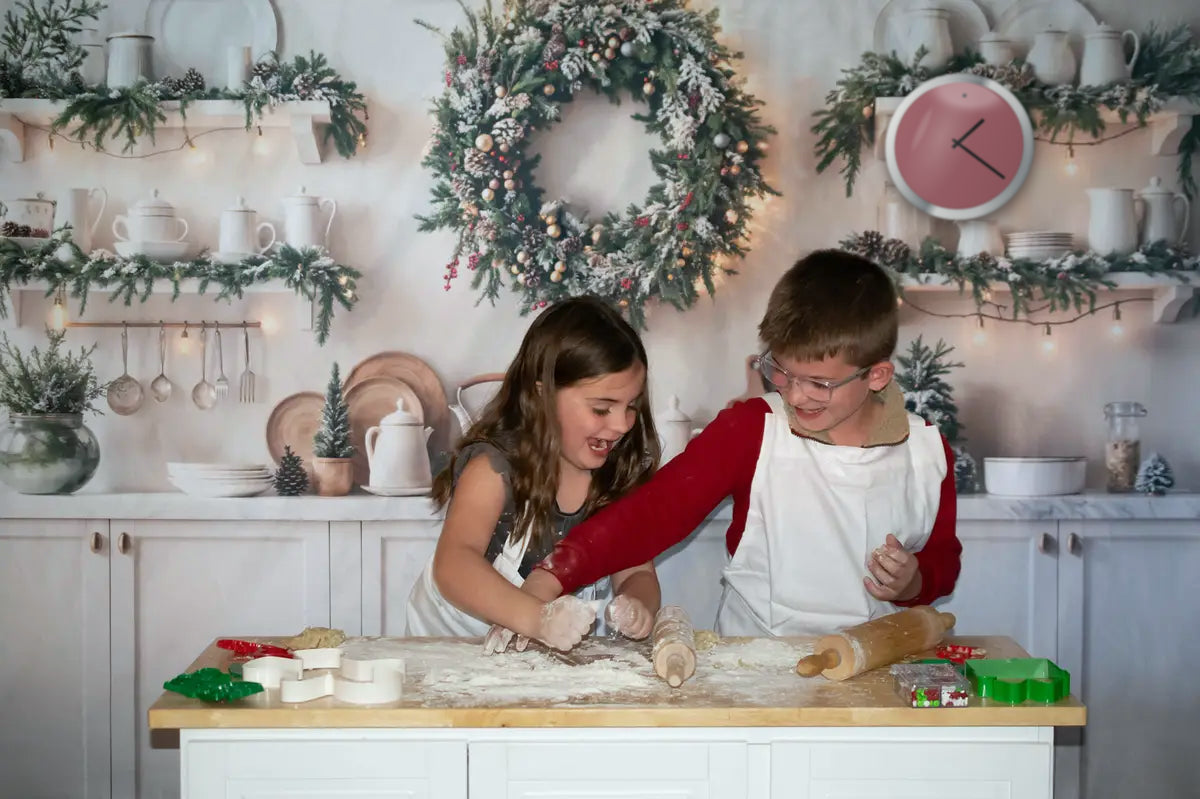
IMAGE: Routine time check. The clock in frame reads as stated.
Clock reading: 1:20
